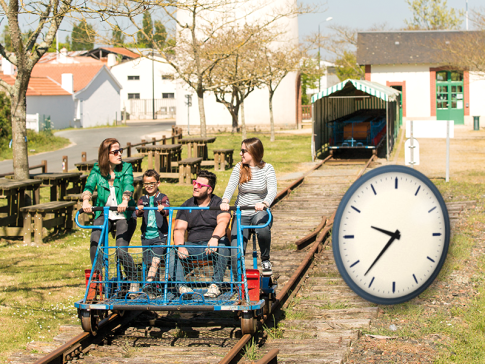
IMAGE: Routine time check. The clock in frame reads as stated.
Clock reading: 9:37
